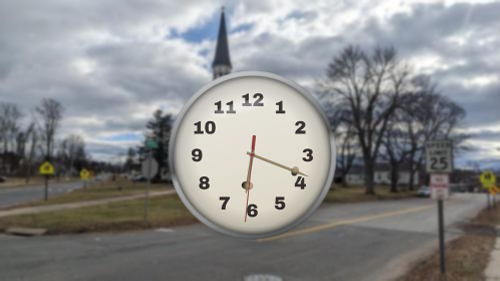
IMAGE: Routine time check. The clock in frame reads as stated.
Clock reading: 6:18:31
